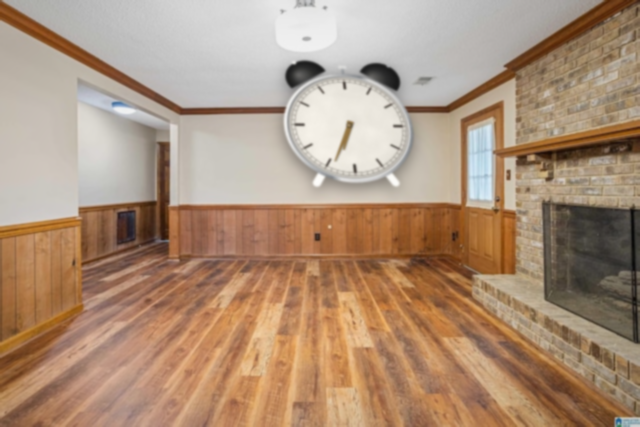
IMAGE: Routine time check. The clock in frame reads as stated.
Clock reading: 6:34
